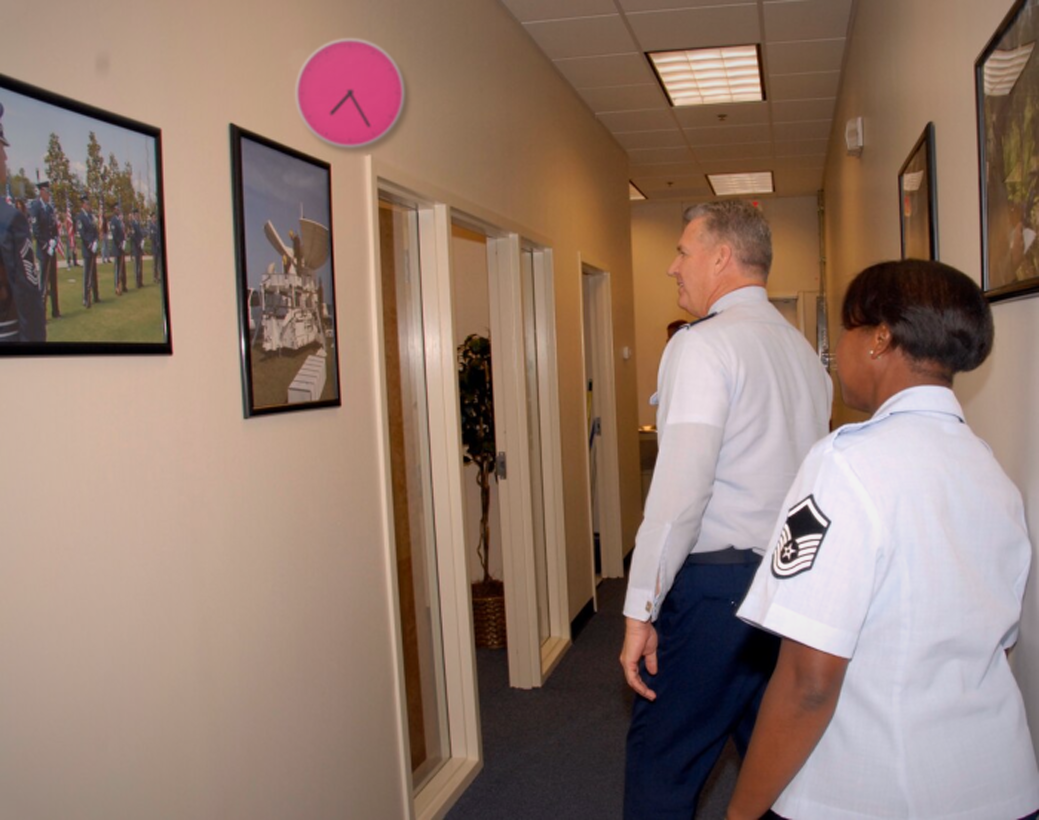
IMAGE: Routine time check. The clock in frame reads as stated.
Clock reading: 7:25
